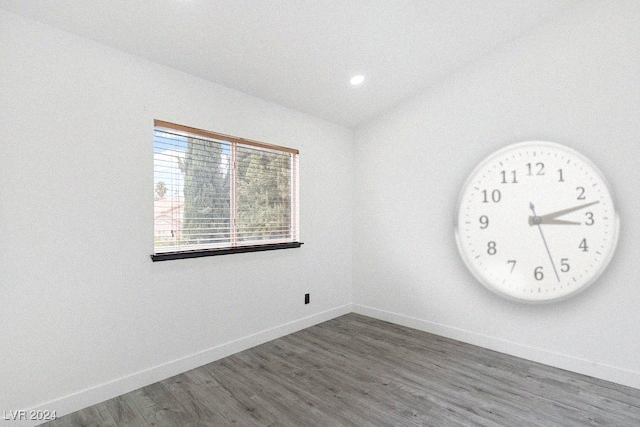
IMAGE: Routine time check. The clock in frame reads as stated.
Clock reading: 3:12:27
